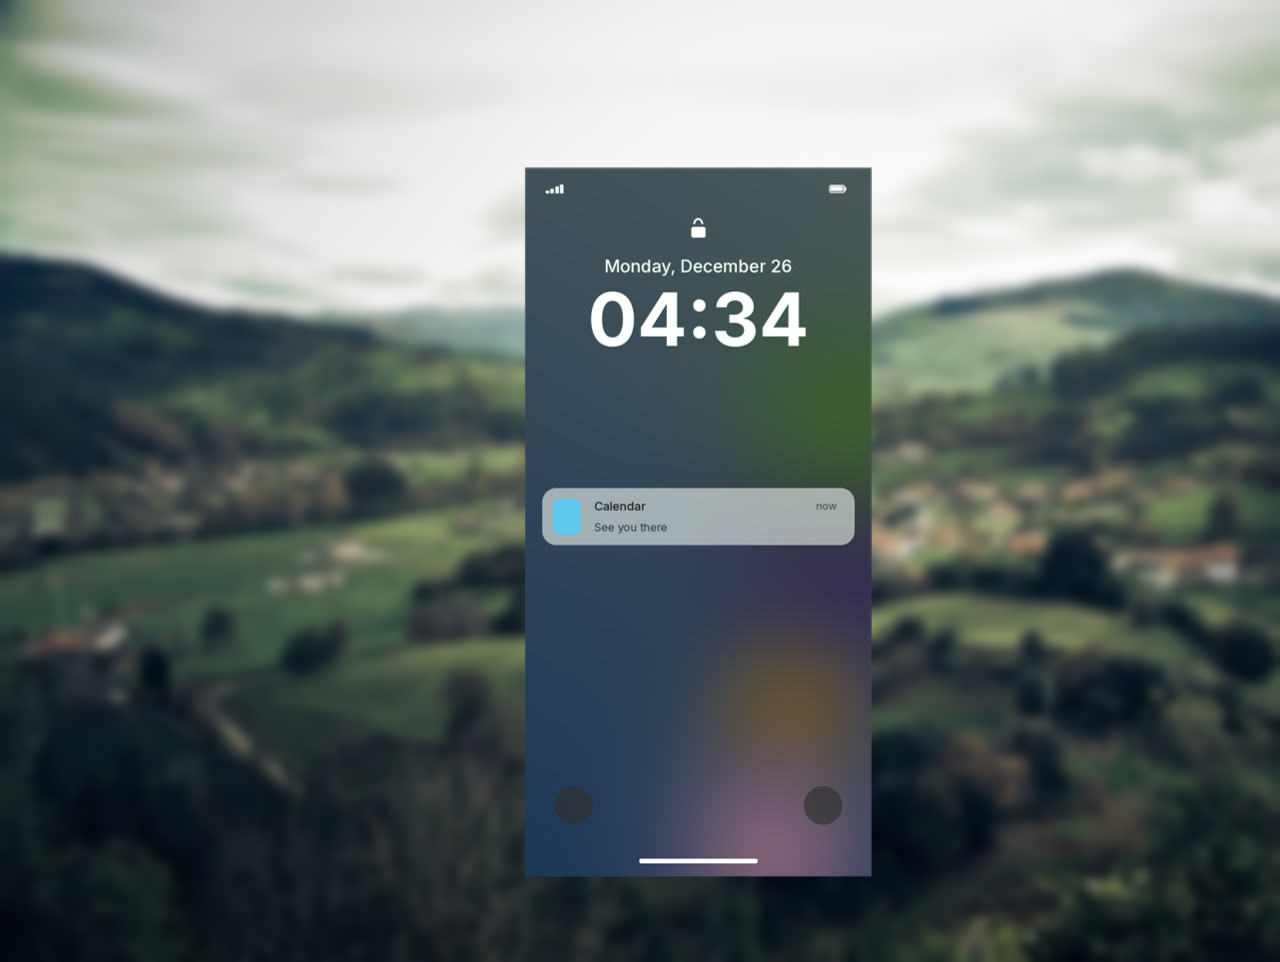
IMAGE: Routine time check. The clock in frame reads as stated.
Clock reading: 4:34
